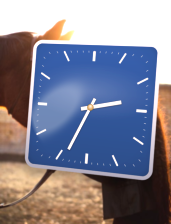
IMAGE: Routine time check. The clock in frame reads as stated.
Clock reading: 2:34
